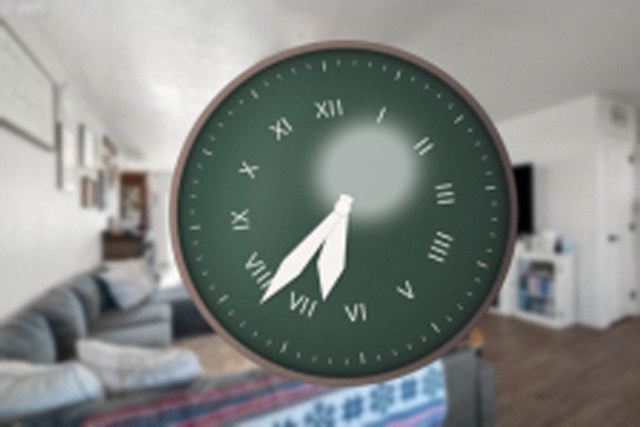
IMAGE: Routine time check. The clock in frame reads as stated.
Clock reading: 6:38
